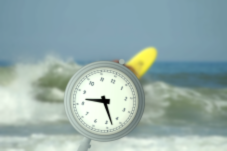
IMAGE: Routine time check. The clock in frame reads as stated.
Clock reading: 8:23
